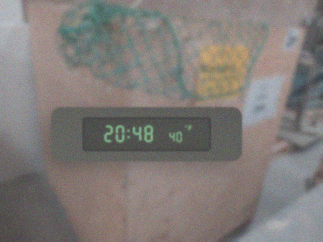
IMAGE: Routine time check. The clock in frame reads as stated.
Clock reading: 20:48
